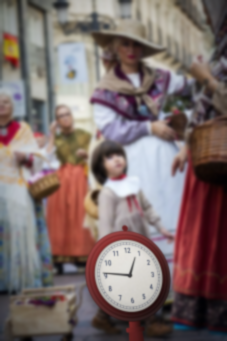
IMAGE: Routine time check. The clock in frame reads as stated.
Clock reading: 12:46
